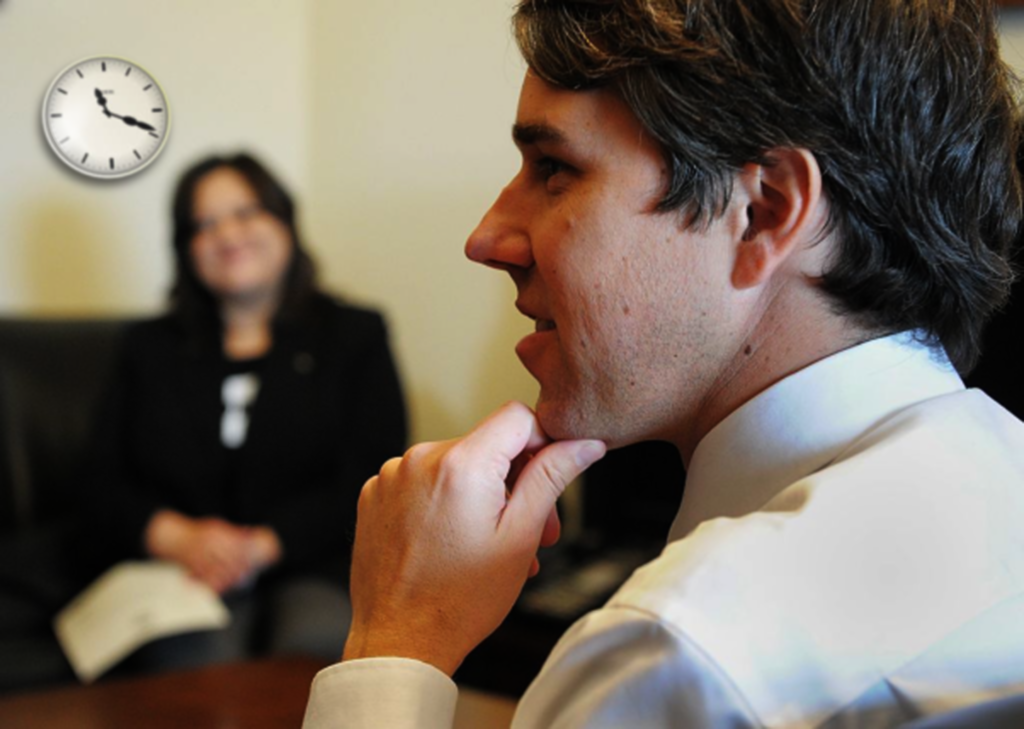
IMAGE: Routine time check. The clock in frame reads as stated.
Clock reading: 11:19
